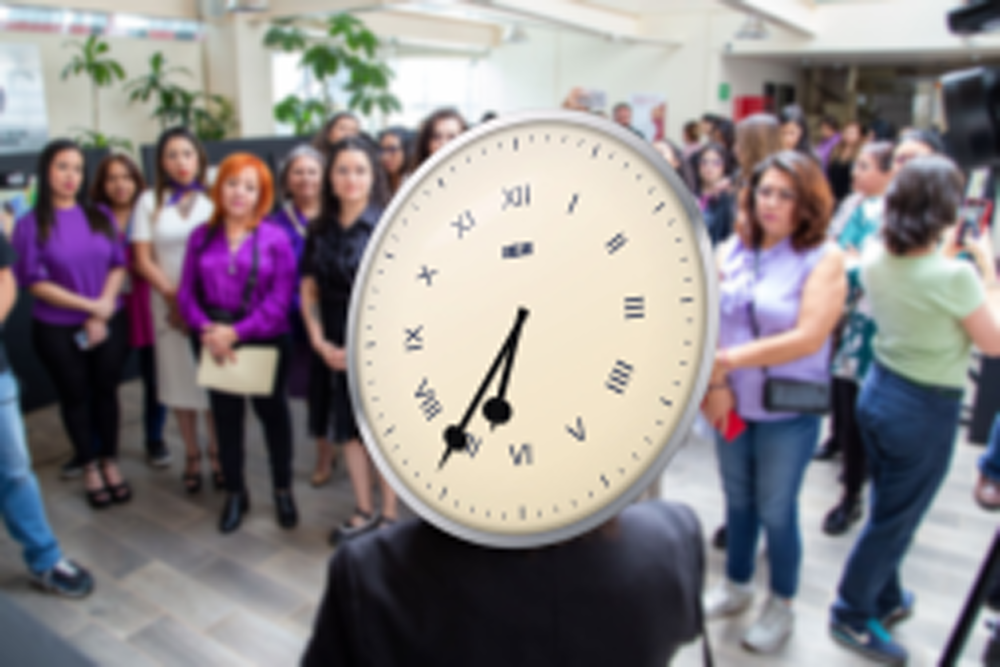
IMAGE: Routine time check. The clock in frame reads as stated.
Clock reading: 6:36
